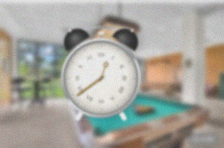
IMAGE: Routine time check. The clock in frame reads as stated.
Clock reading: 12:39
